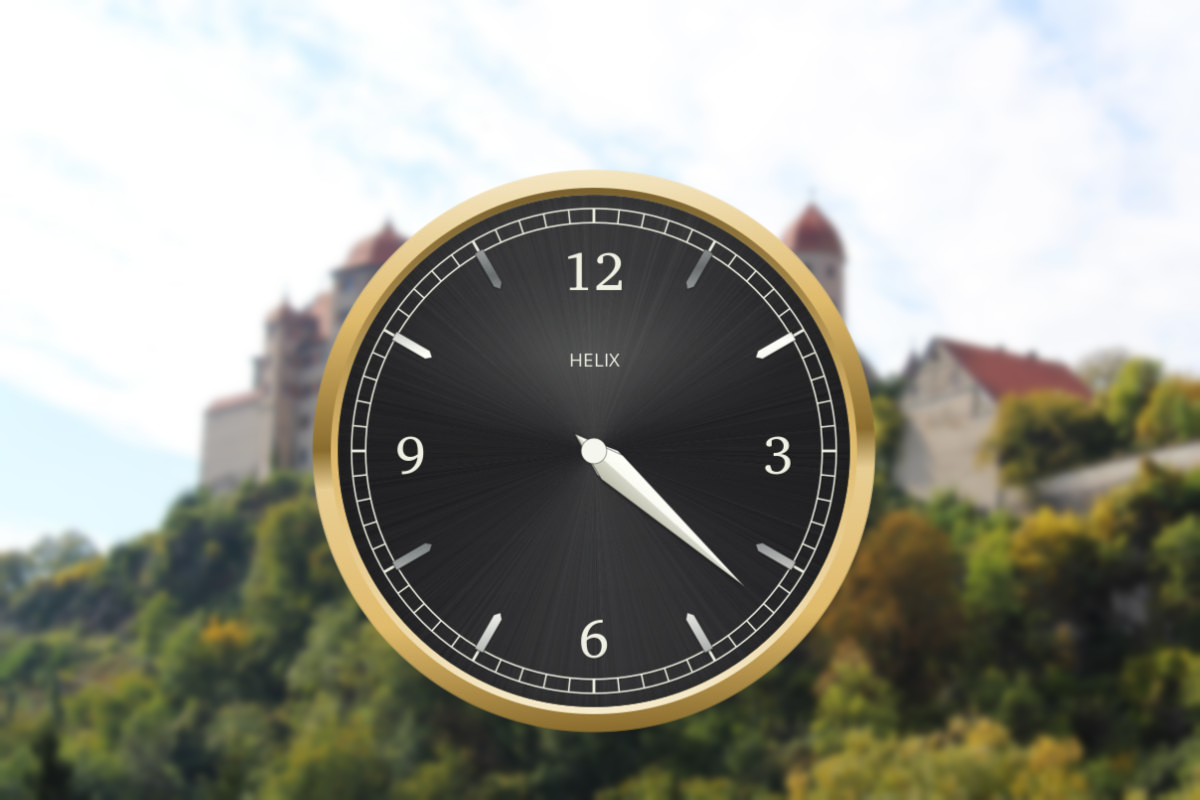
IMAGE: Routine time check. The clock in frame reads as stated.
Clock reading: 4:22
